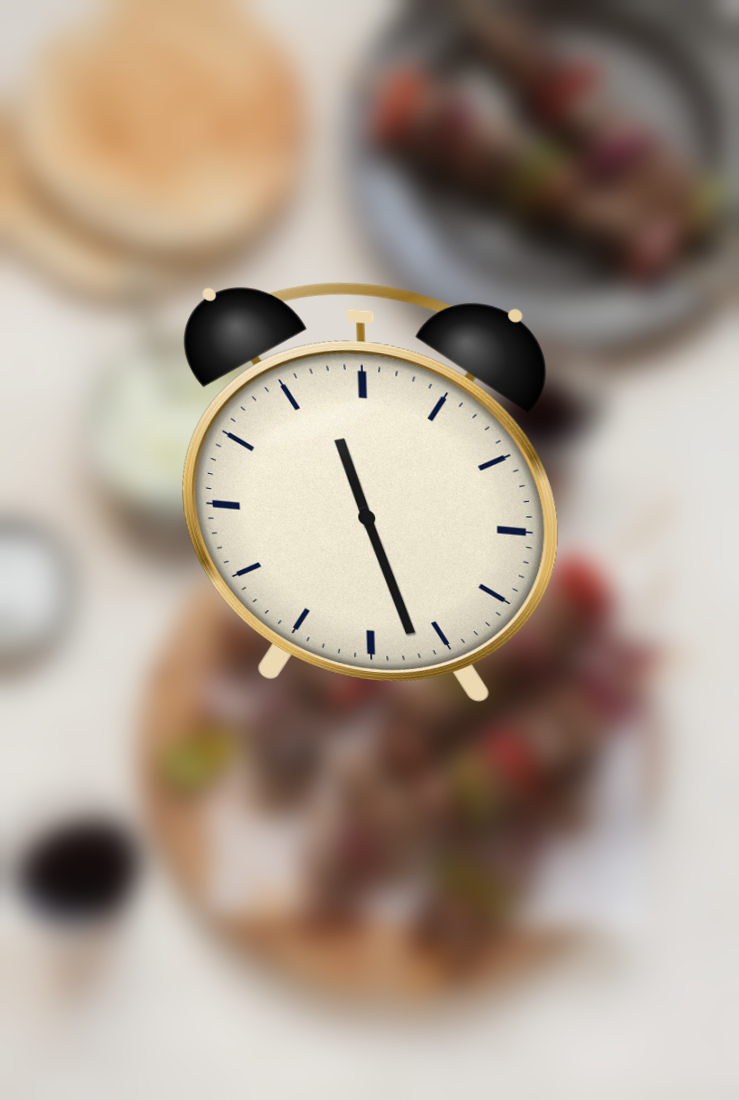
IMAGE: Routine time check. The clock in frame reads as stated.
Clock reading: 11:27
